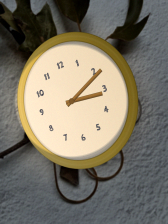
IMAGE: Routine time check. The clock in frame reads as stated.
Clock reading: 3:11
